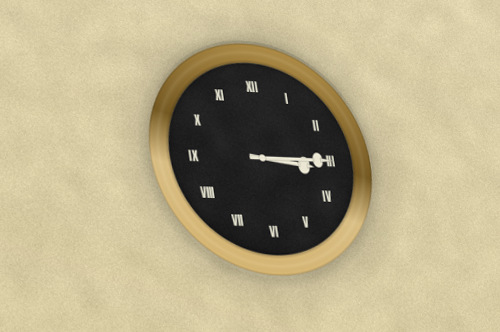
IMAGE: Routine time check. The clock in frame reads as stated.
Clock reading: 3:15
